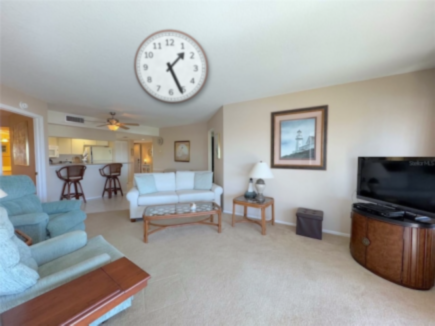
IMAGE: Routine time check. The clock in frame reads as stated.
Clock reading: 1:26
